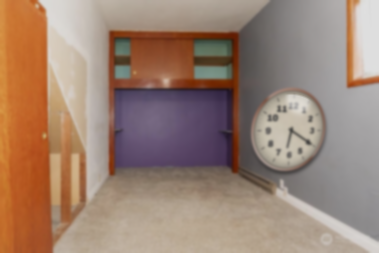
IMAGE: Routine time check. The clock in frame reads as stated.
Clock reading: 6:20
